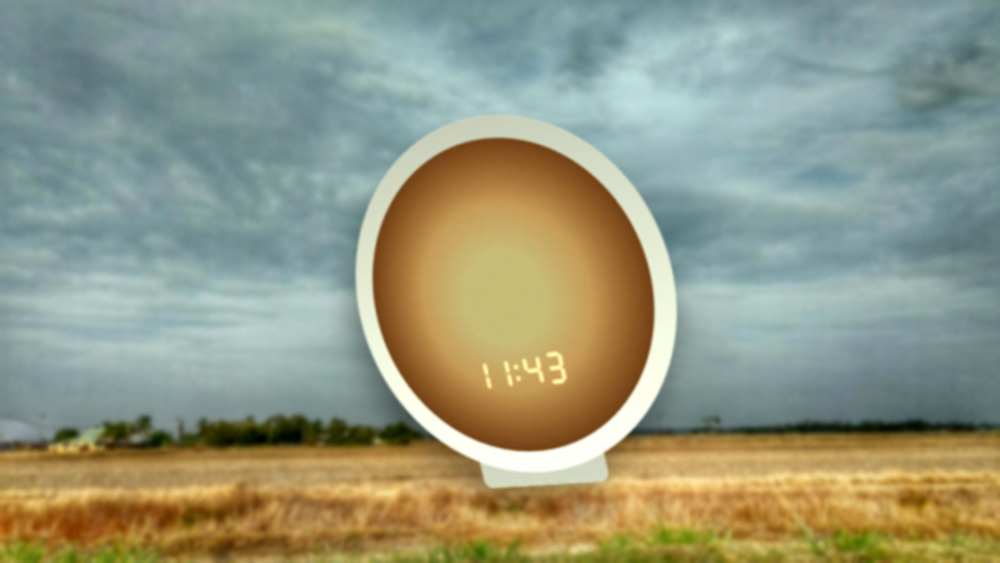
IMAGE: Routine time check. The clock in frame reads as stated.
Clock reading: 11:43
